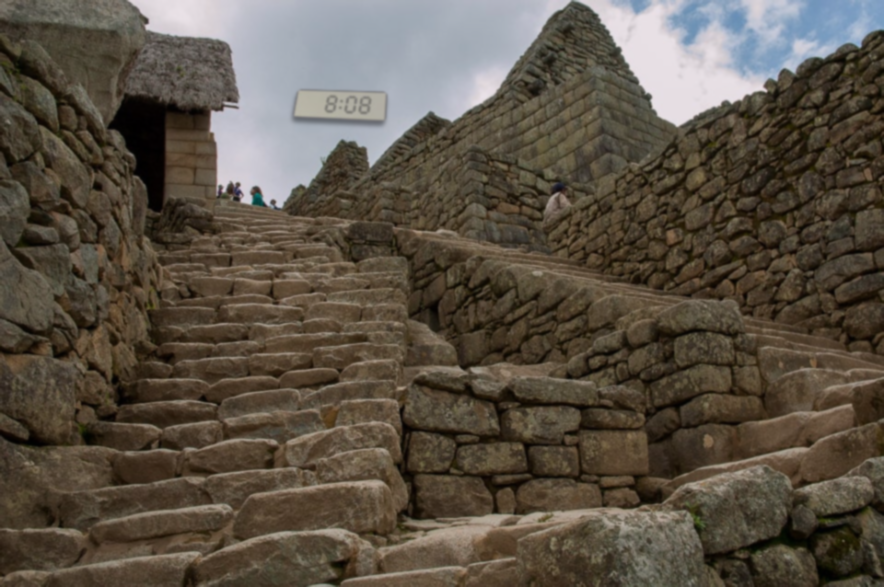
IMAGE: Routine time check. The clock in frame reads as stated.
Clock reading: 8:08
